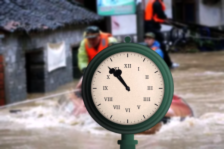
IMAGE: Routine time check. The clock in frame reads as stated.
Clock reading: 10:53
